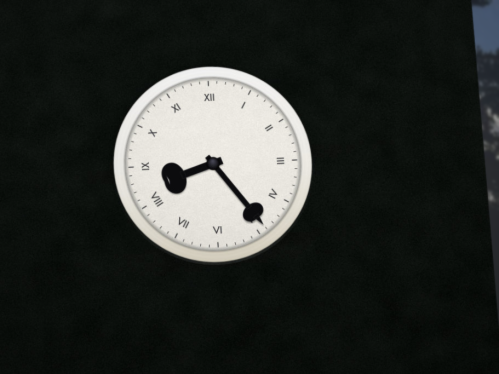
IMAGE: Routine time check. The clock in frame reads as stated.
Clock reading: 8:24
